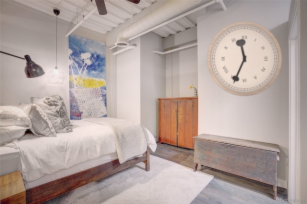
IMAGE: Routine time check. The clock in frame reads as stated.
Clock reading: 11:34
